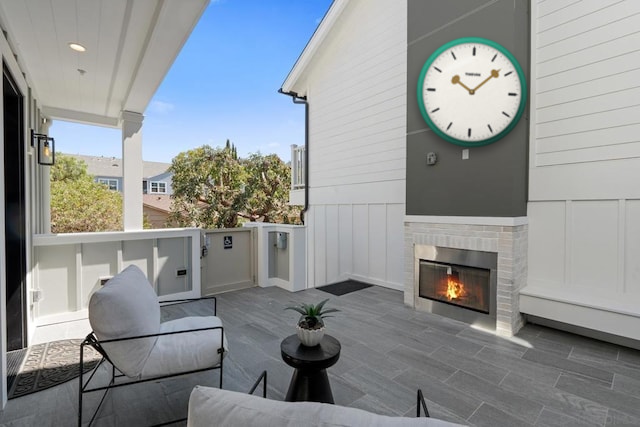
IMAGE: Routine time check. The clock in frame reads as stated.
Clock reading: 10:08
